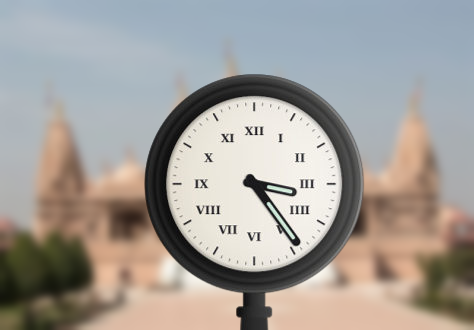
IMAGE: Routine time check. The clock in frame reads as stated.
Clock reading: 3:24
